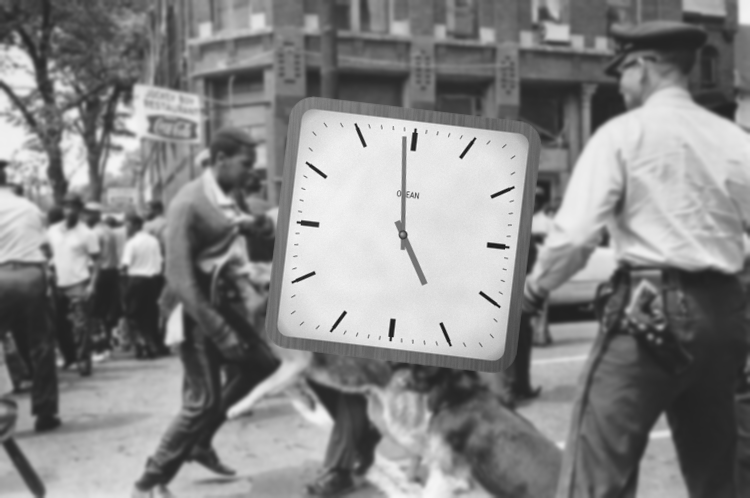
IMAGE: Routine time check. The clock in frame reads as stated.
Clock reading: 4:59
